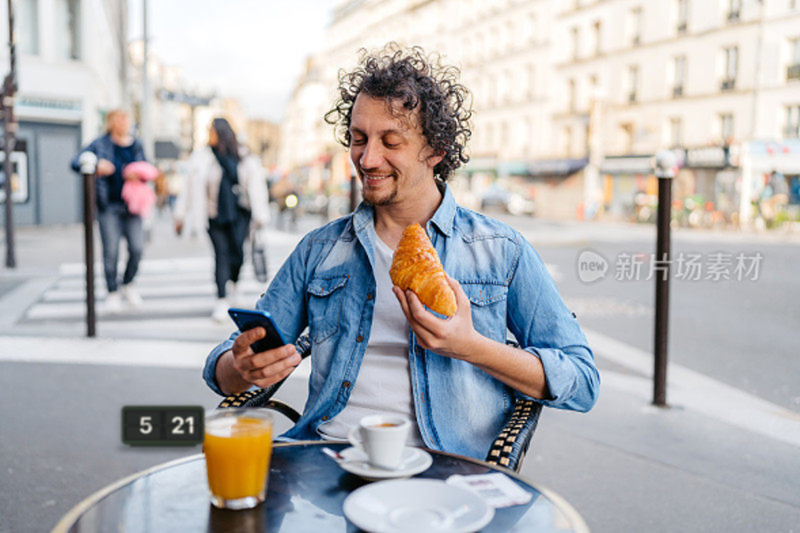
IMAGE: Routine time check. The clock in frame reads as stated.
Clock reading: 5:21
